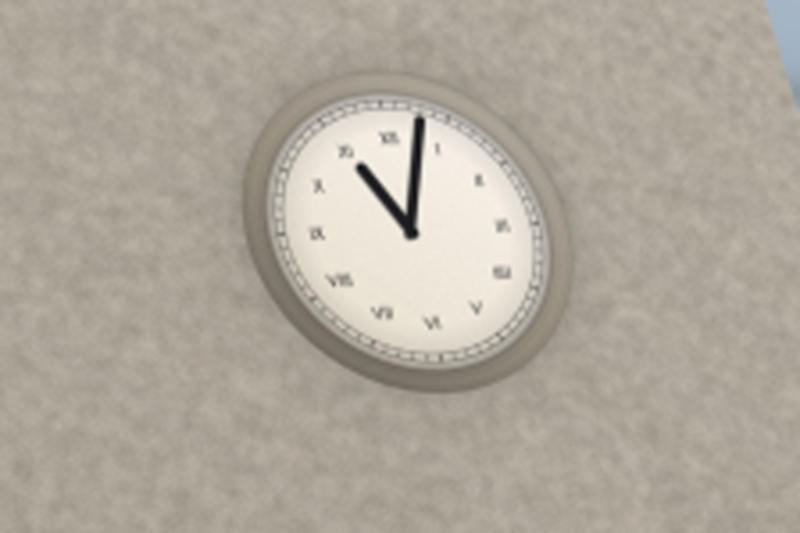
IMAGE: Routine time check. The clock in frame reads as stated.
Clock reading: 11:03
